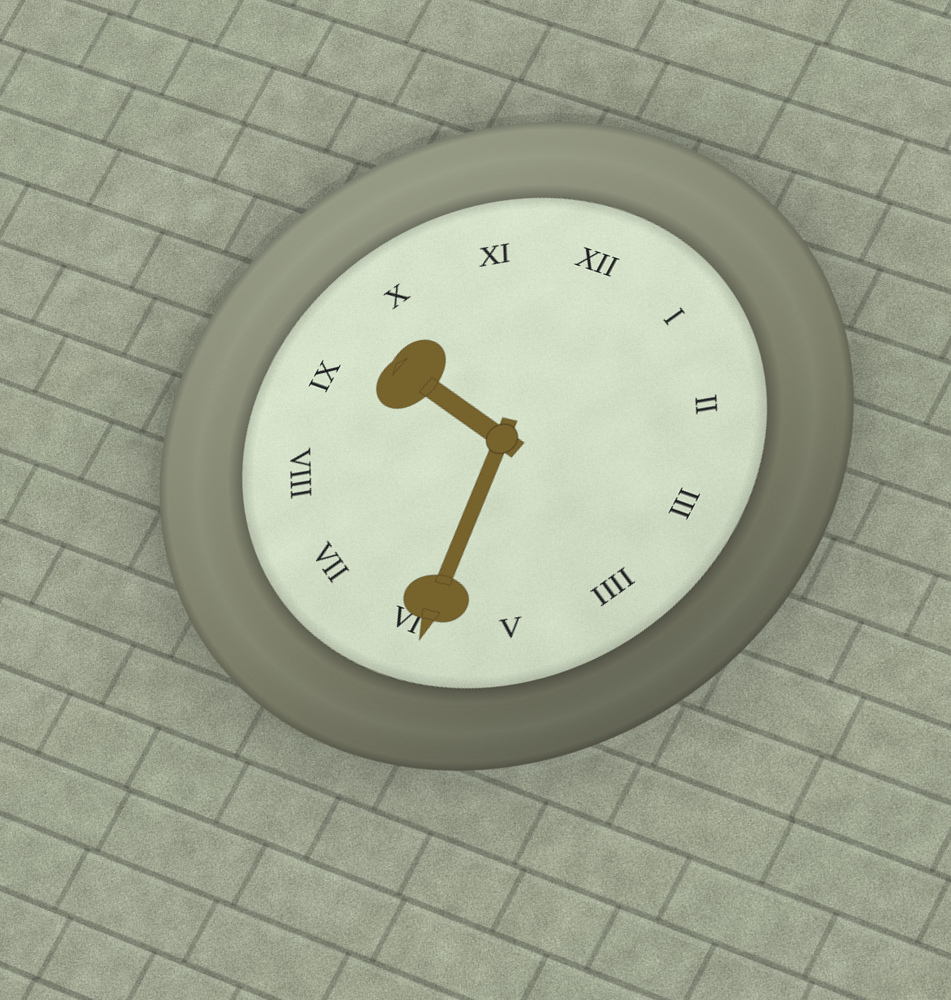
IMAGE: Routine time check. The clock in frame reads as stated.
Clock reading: 9:29
